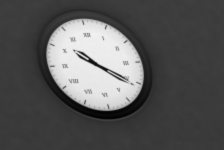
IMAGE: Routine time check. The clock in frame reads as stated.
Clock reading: 10:21
